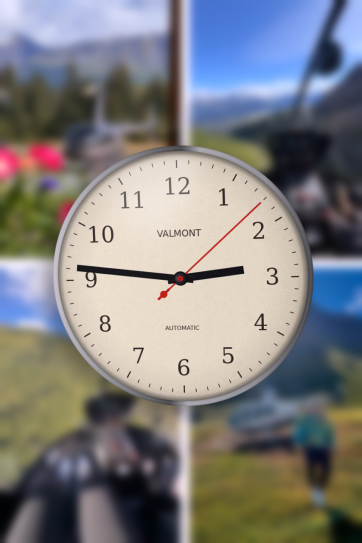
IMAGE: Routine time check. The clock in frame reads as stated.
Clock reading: 2:46:08
